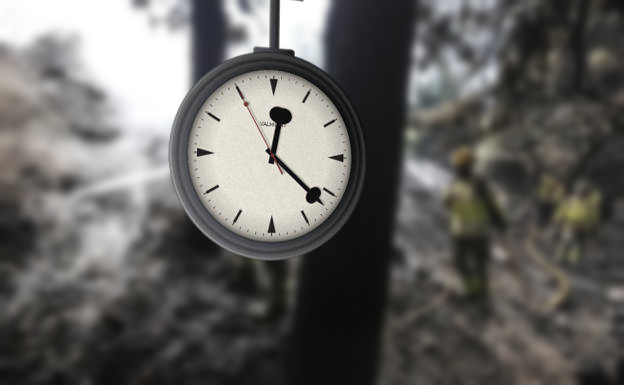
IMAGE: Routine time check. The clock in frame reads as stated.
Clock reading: 12:21:55
